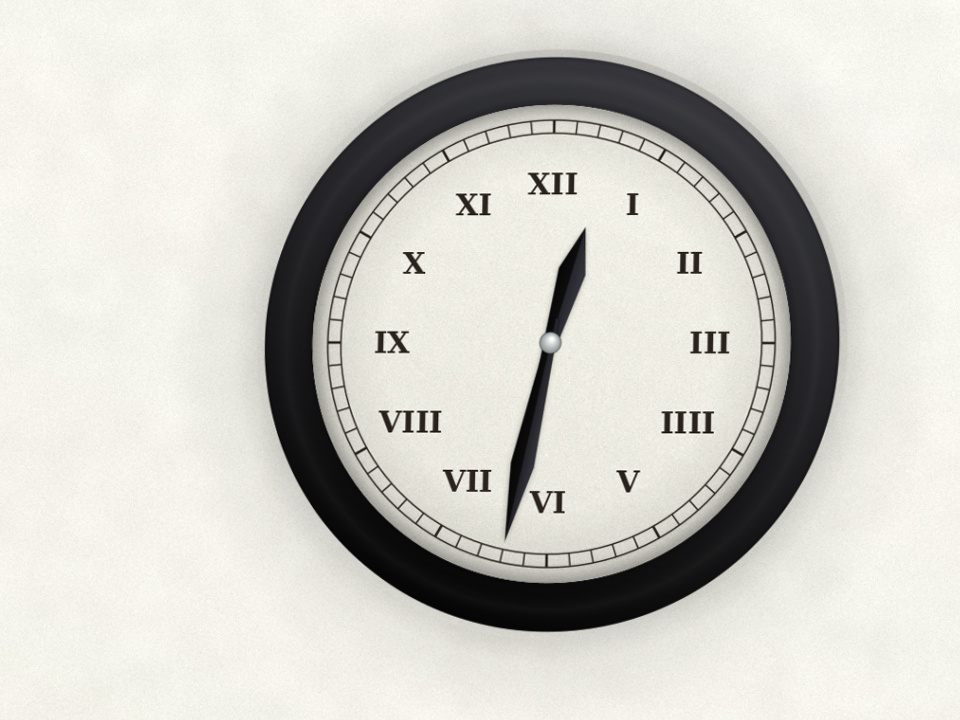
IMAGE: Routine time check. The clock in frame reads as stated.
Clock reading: 12:32
